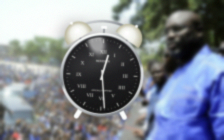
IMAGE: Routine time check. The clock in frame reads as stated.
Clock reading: 12:29
